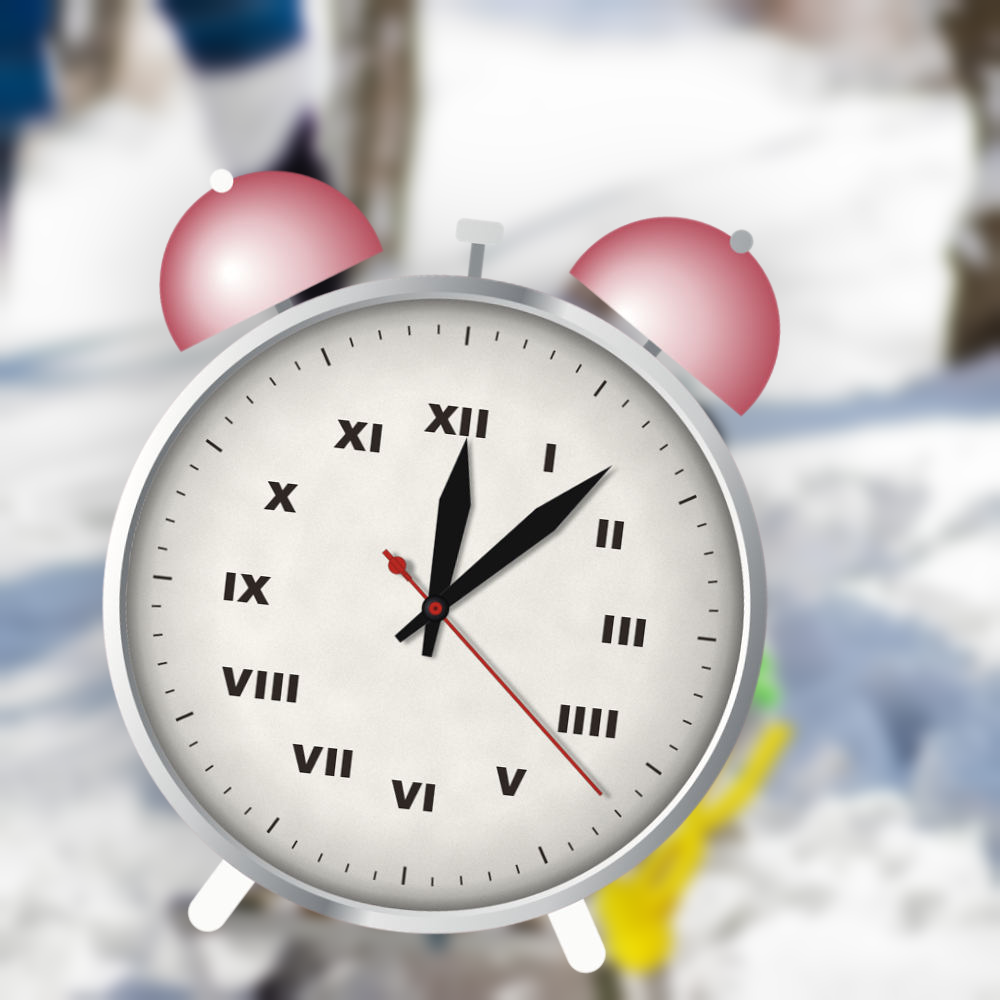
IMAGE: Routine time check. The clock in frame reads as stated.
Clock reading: 12:07:22
